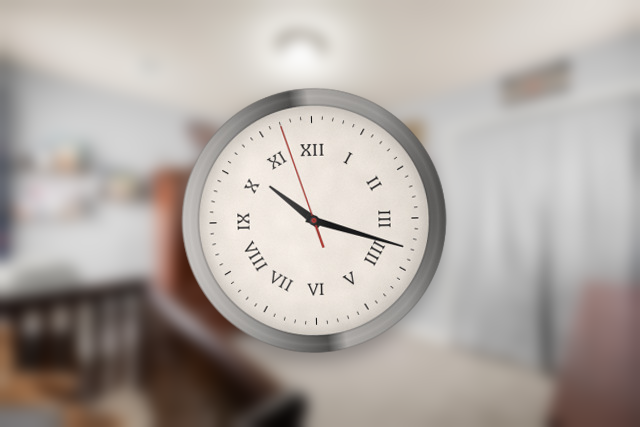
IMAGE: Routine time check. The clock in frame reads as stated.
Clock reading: 10:17:57
